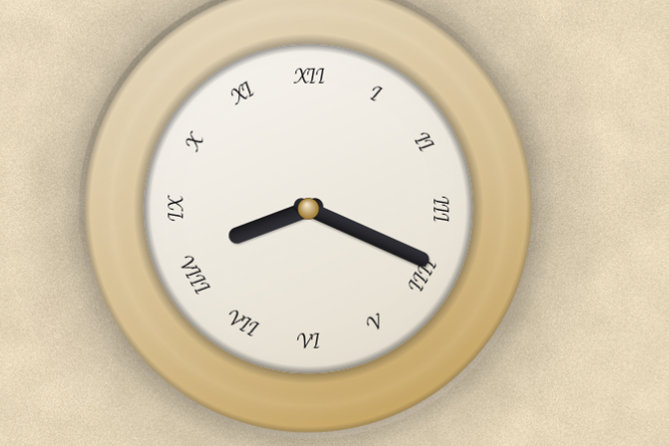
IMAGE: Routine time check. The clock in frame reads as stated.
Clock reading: 8:19
